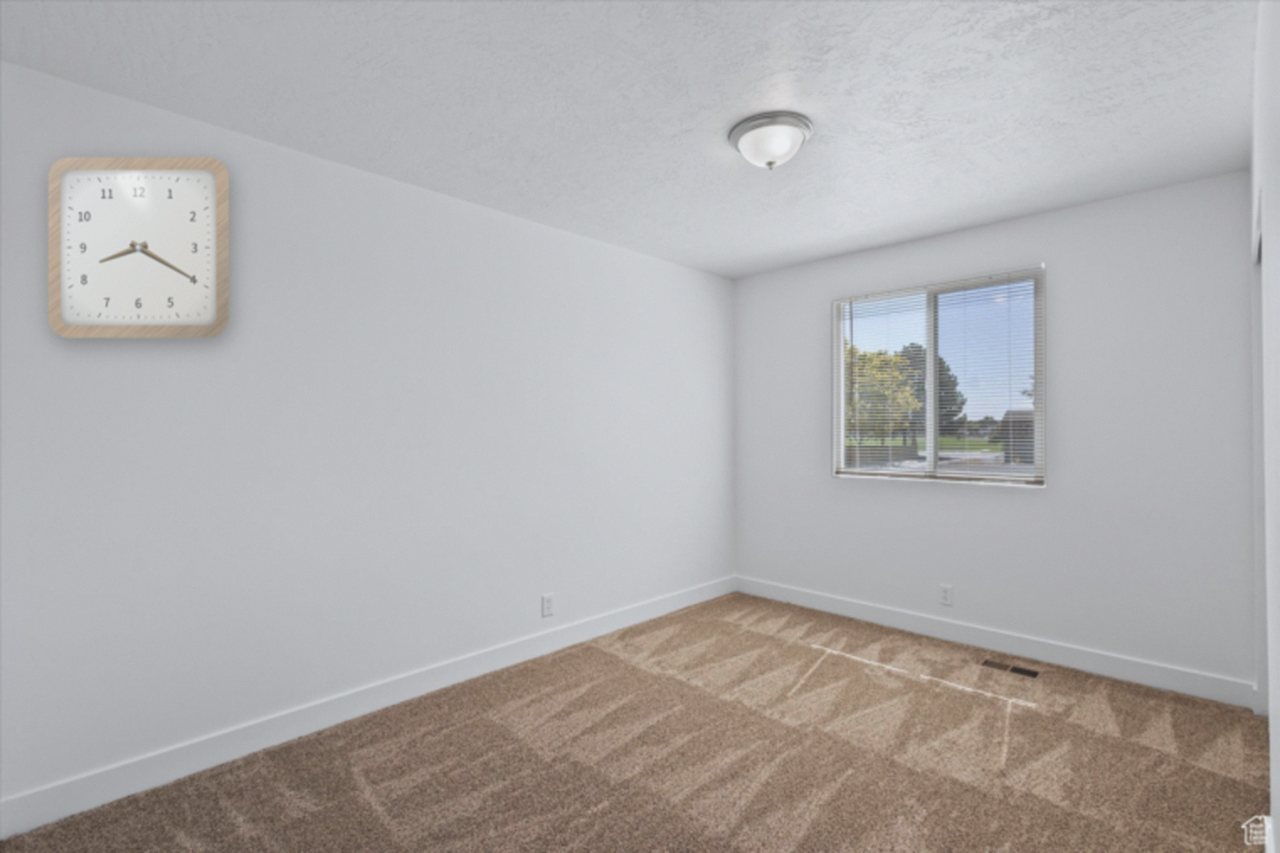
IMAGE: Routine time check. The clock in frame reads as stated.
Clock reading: 8:20
